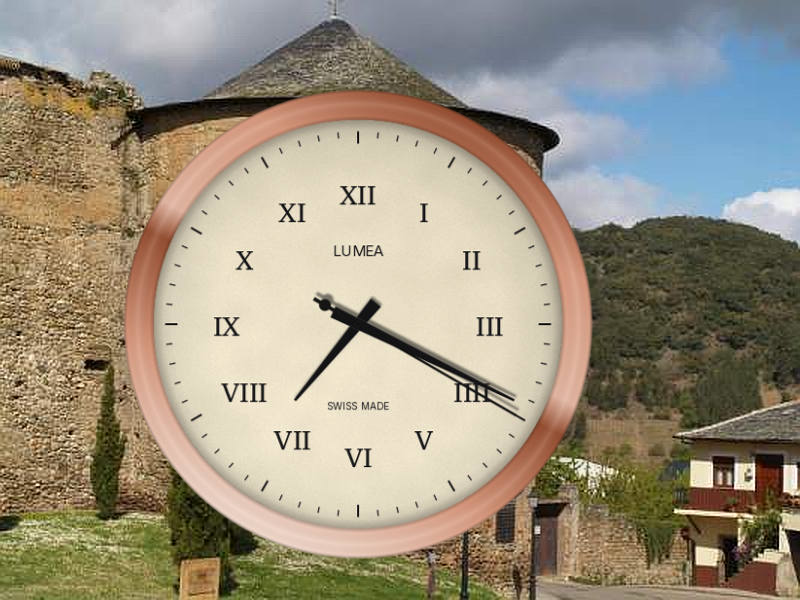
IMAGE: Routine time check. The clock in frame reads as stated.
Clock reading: 7:19:20
